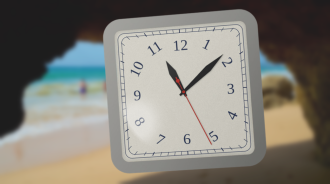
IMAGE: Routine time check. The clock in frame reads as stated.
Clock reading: 11:08:26
